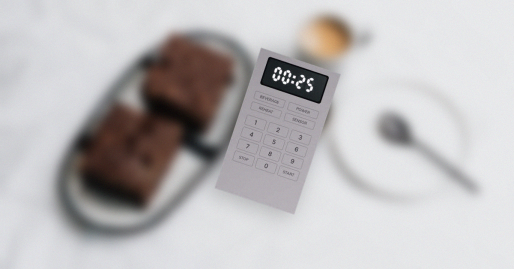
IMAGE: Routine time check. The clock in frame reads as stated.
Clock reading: 0:25
